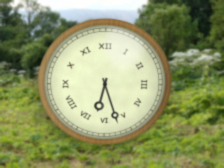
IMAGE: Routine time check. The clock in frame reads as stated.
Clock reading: 6:27
